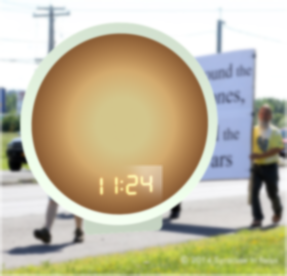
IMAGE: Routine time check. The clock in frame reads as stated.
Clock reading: 11:24
